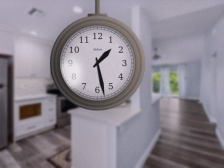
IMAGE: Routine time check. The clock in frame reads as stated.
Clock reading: 1:28
